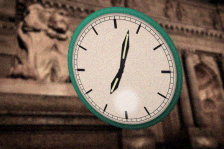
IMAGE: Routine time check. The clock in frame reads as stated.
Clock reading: 7:03
